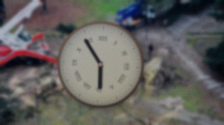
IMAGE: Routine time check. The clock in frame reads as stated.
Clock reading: 5:54
